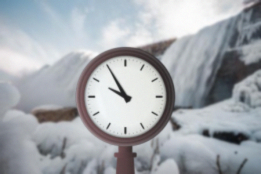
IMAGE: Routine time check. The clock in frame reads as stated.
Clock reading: 9:55
